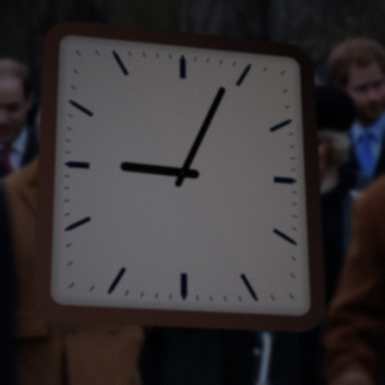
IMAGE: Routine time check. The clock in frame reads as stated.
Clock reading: 9:04
